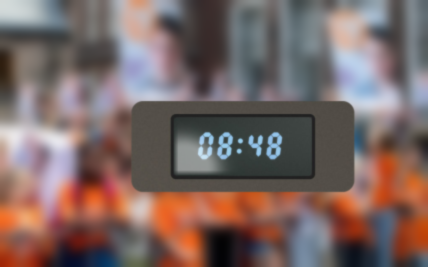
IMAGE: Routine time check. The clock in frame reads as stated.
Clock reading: 8:48
